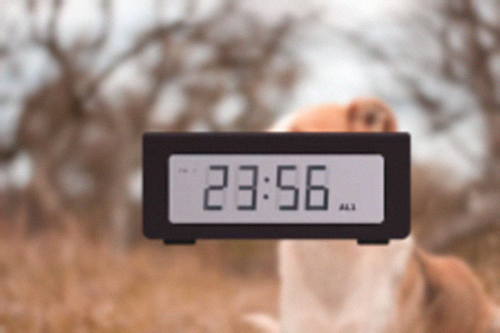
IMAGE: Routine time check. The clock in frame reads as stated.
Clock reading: 23:56
